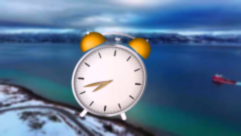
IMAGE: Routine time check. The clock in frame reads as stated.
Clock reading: 7:42
